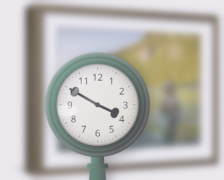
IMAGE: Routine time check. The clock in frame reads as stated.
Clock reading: 3:50
